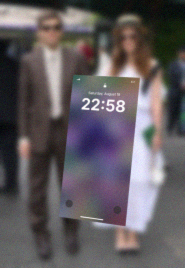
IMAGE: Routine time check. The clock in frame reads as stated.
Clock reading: 22:58
